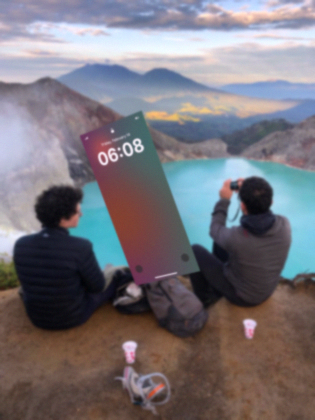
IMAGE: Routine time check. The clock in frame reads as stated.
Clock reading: 6:08
